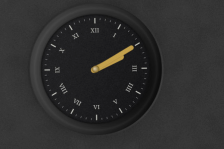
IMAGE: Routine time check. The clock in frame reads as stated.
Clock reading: 2:10
